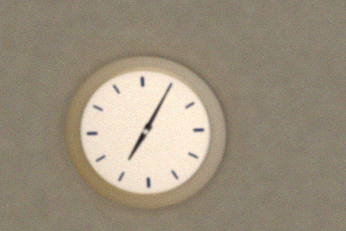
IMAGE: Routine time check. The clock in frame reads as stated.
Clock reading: 7:05
